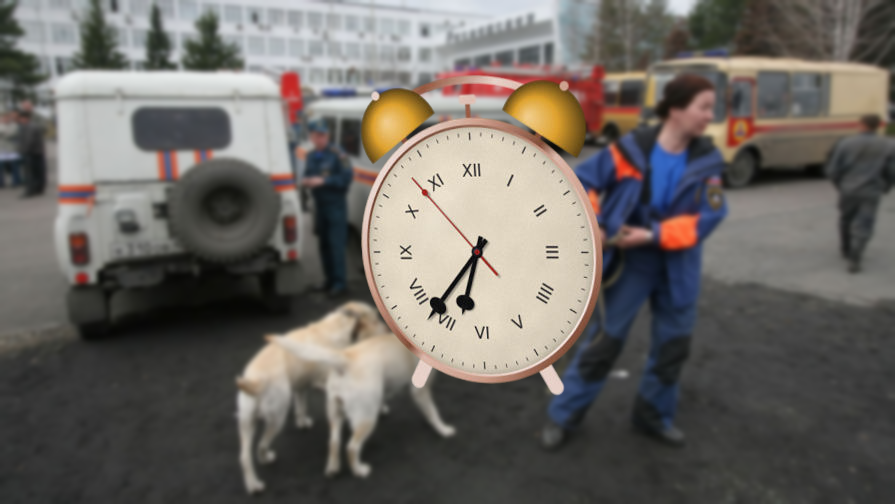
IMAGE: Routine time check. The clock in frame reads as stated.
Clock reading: 6:36:53
